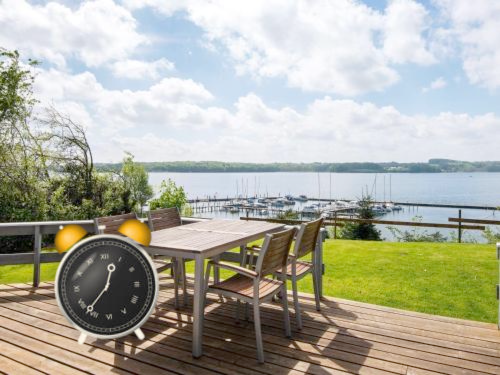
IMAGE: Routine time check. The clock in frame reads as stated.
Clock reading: 12:37
